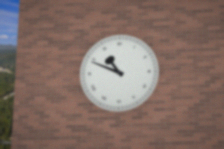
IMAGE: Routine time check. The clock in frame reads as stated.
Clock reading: 10:49
